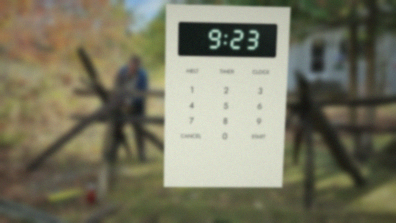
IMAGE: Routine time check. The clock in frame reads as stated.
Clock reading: 9:23
